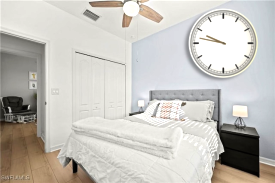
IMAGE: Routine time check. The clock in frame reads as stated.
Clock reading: 9:47
